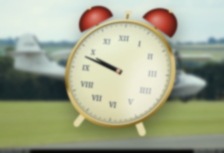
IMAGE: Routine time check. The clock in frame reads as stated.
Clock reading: 9:48
